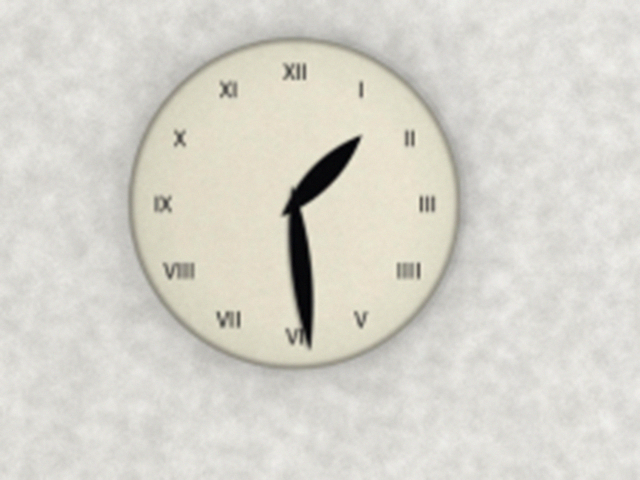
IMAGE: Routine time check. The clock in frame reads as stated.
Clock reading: 1:29
